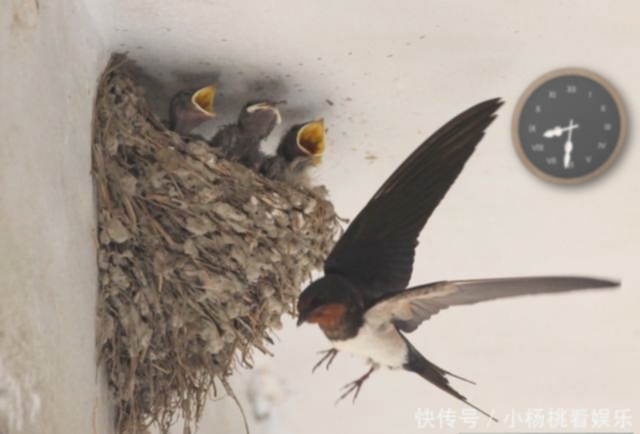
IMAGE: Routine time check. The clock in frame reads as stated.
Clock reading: 8:31
